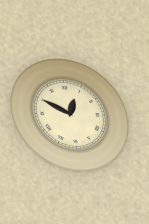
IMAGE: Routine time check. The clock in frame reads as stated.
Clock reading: 12:50
